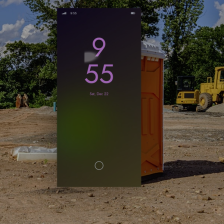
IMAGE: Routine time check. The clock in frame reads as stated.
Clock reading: 9:55
